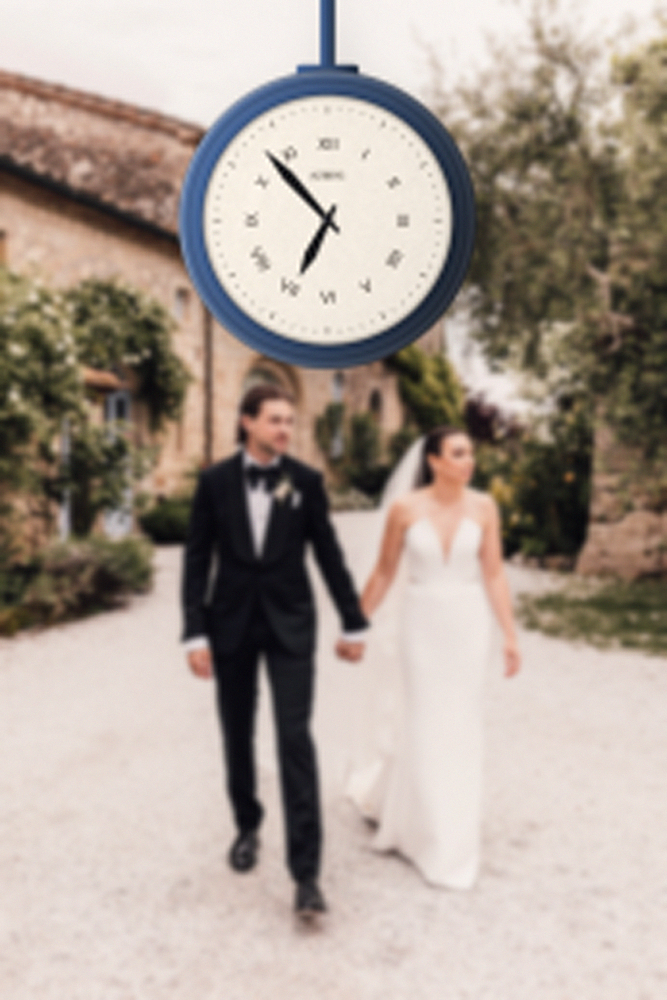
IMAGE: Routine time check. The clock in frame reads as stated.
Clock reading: 6:53
